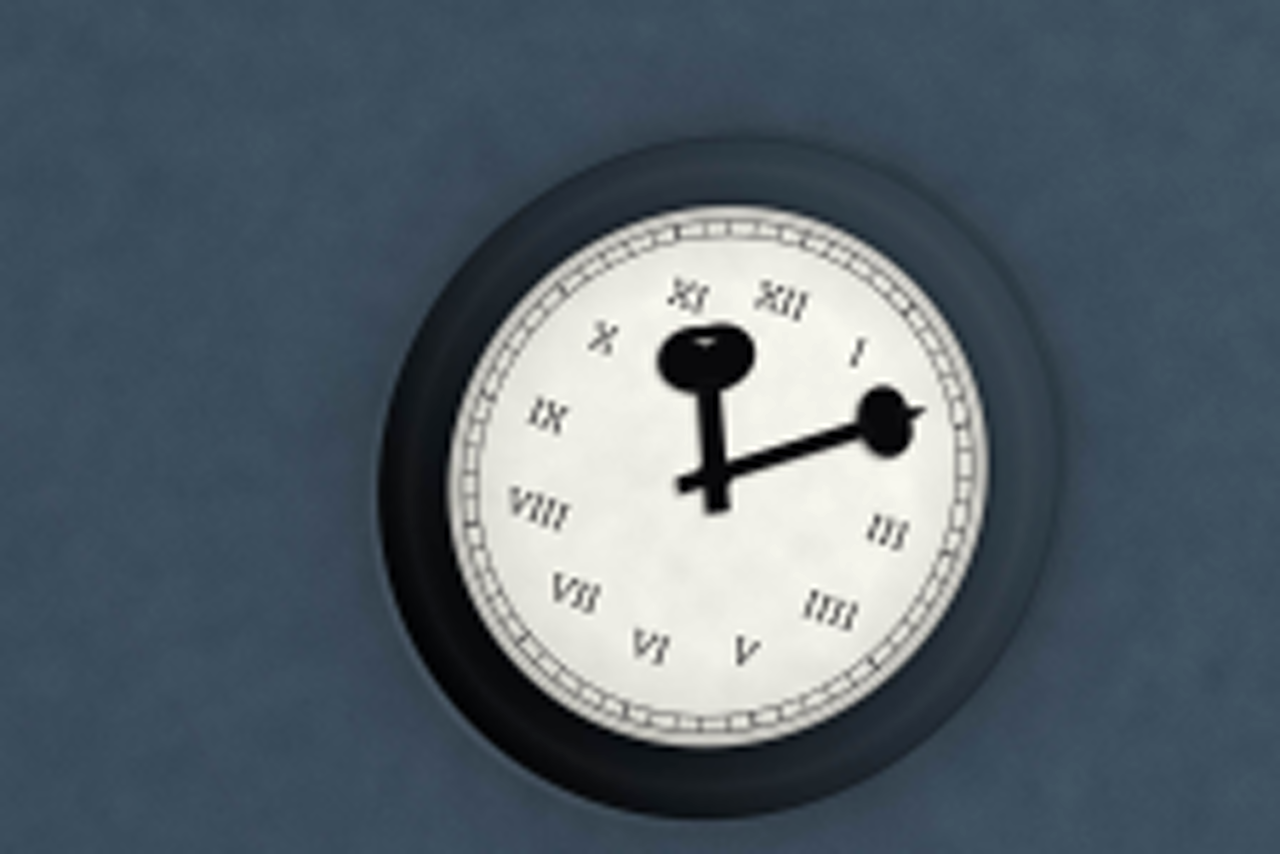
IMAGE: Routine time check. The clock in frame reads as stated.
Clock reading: 11:09
